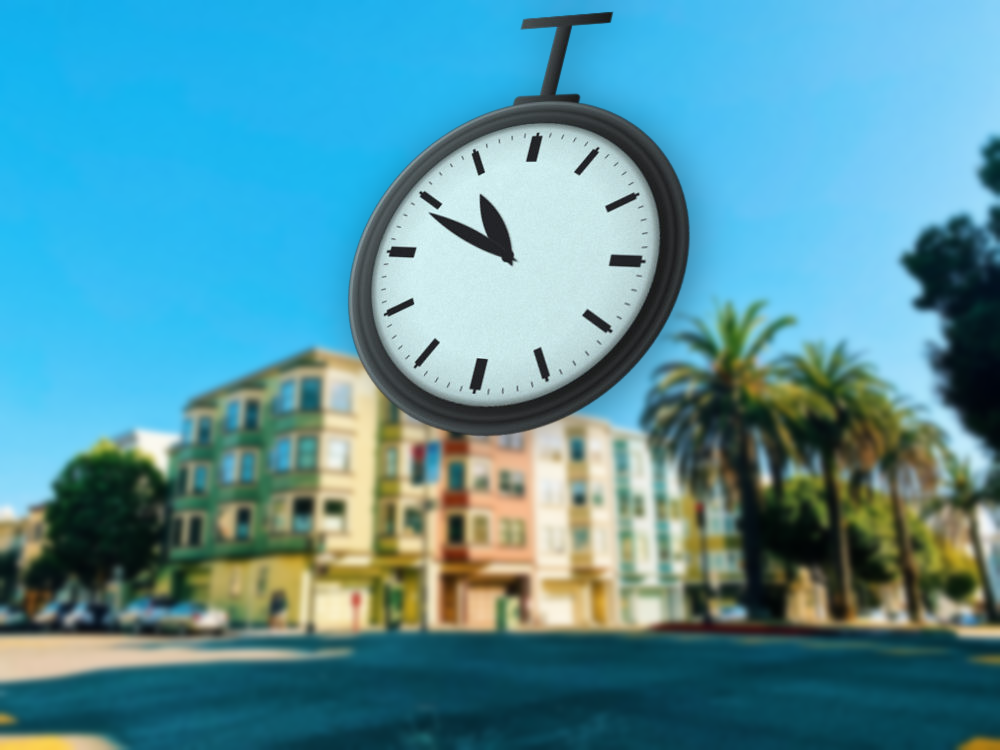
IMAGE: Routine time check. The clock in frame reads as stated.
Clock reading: 10:49
